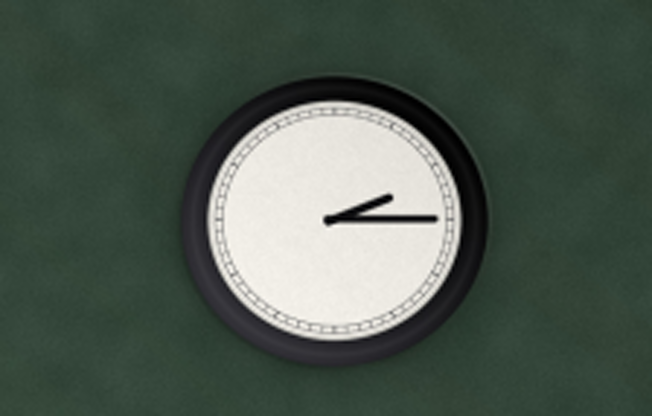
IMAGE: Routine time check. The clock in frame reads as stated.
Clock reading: 2:15
